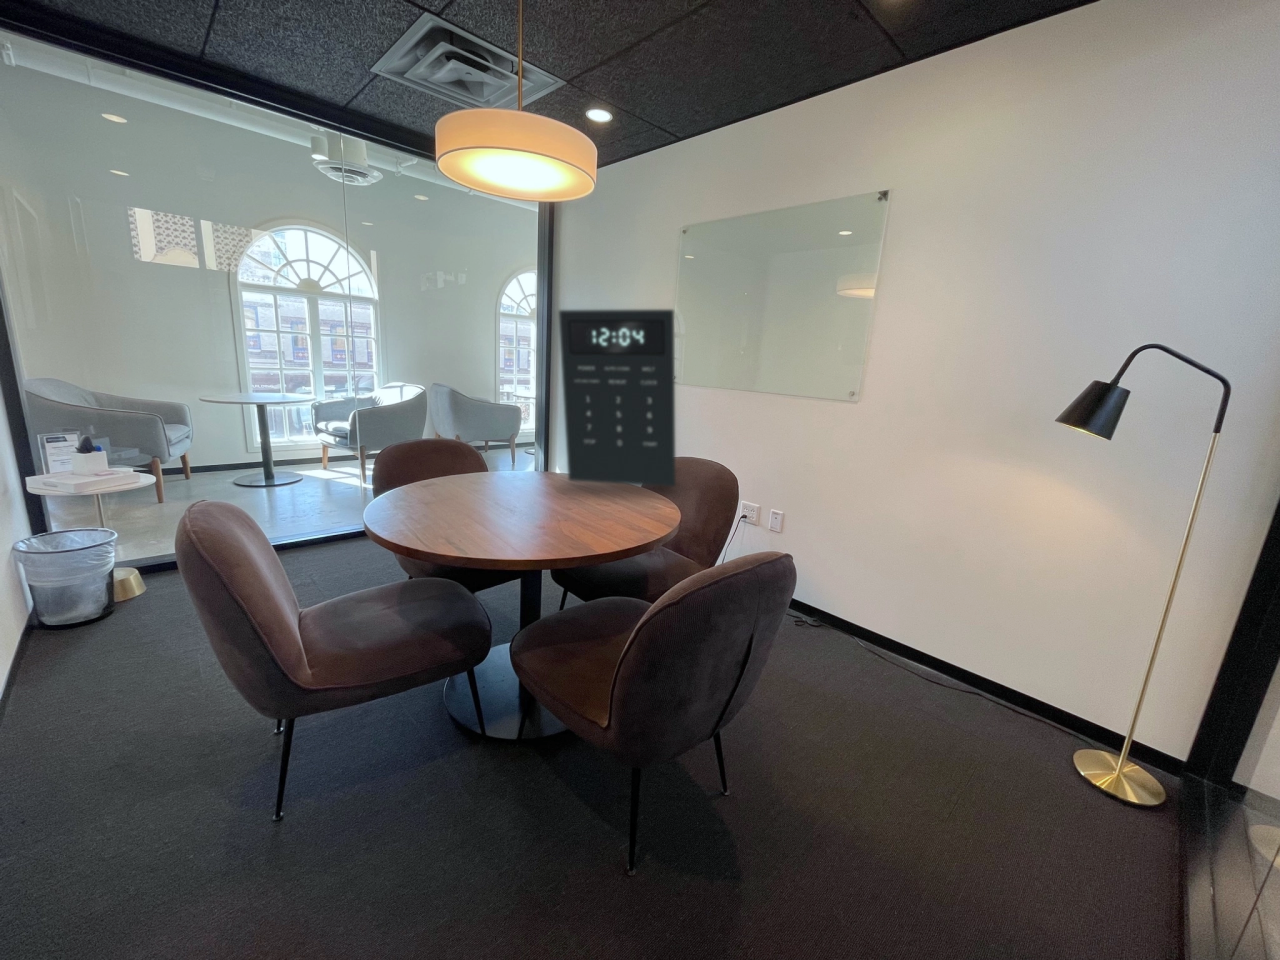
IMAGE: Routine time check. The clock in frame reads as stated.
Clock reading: 12:04
